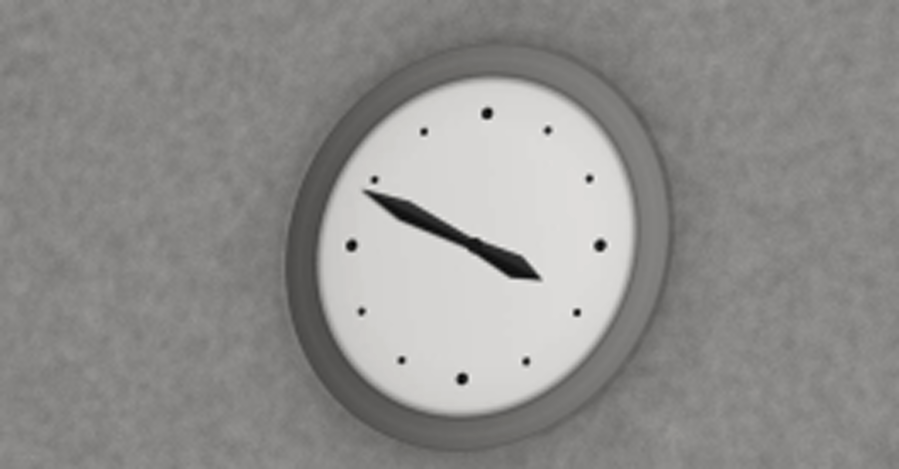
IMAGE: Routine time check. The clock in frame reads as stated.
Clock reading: 3:49
